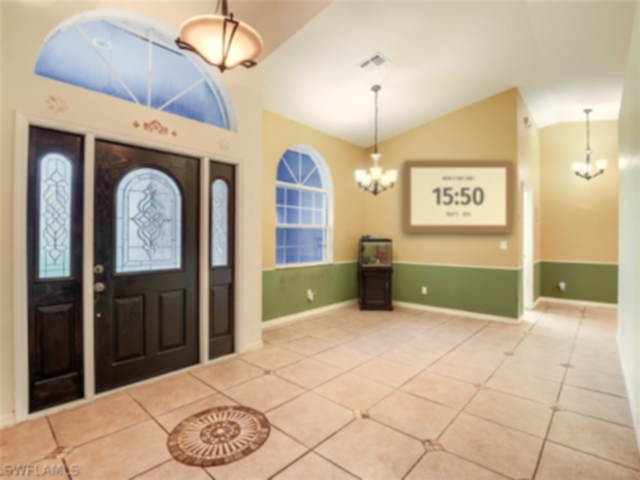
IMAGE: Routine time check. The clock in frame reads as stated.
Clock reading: 15:50
